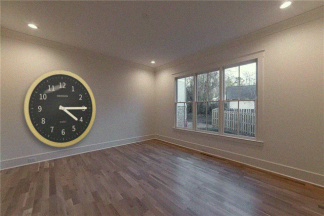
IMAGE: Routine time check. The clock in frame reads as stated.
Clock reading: 4:15
